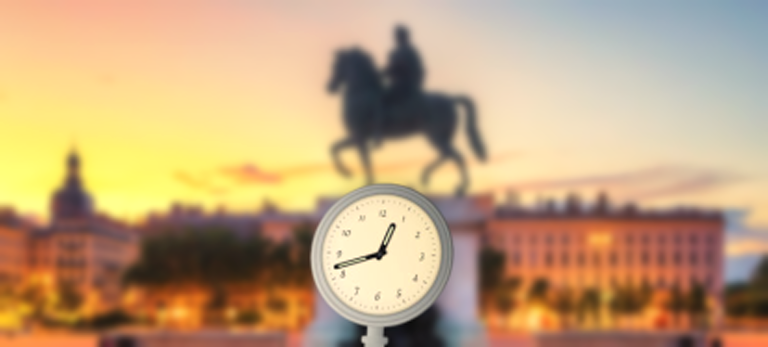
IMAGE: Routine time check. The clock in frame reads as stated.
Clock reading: 12:42
